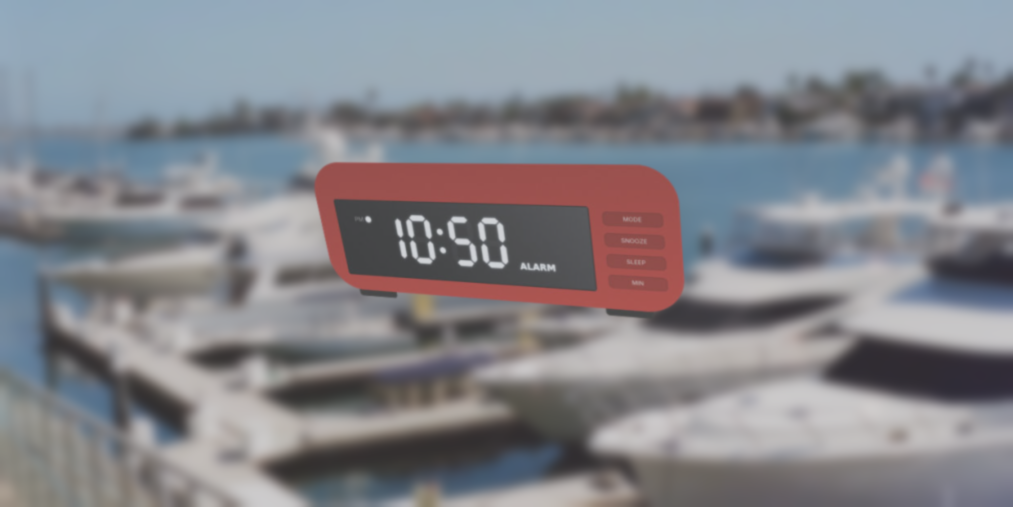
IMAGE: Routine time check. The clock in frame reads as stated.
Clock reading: 10:50
